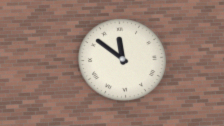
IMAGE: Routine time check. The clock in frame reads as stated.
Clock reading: 11:52
